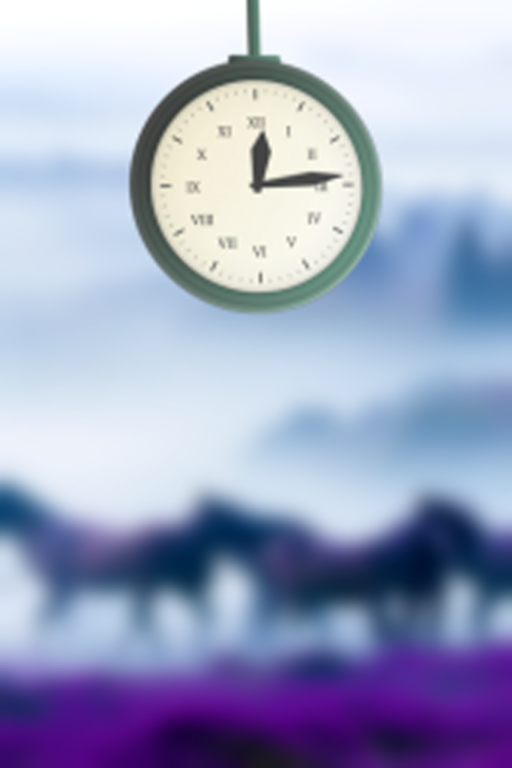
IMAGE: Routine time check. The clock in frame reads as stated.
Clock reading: 12:14
